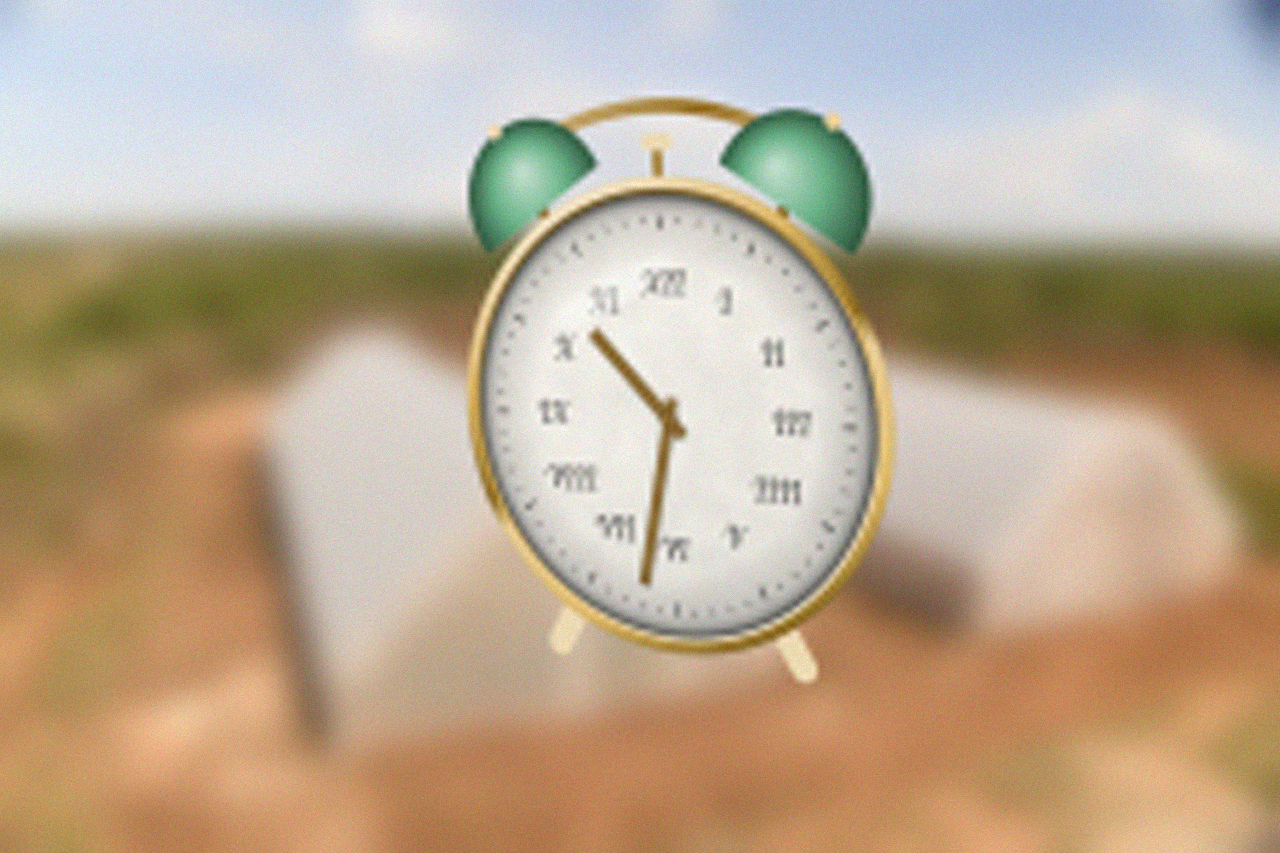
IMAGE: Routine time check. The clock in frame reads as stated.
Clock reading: 10:32
